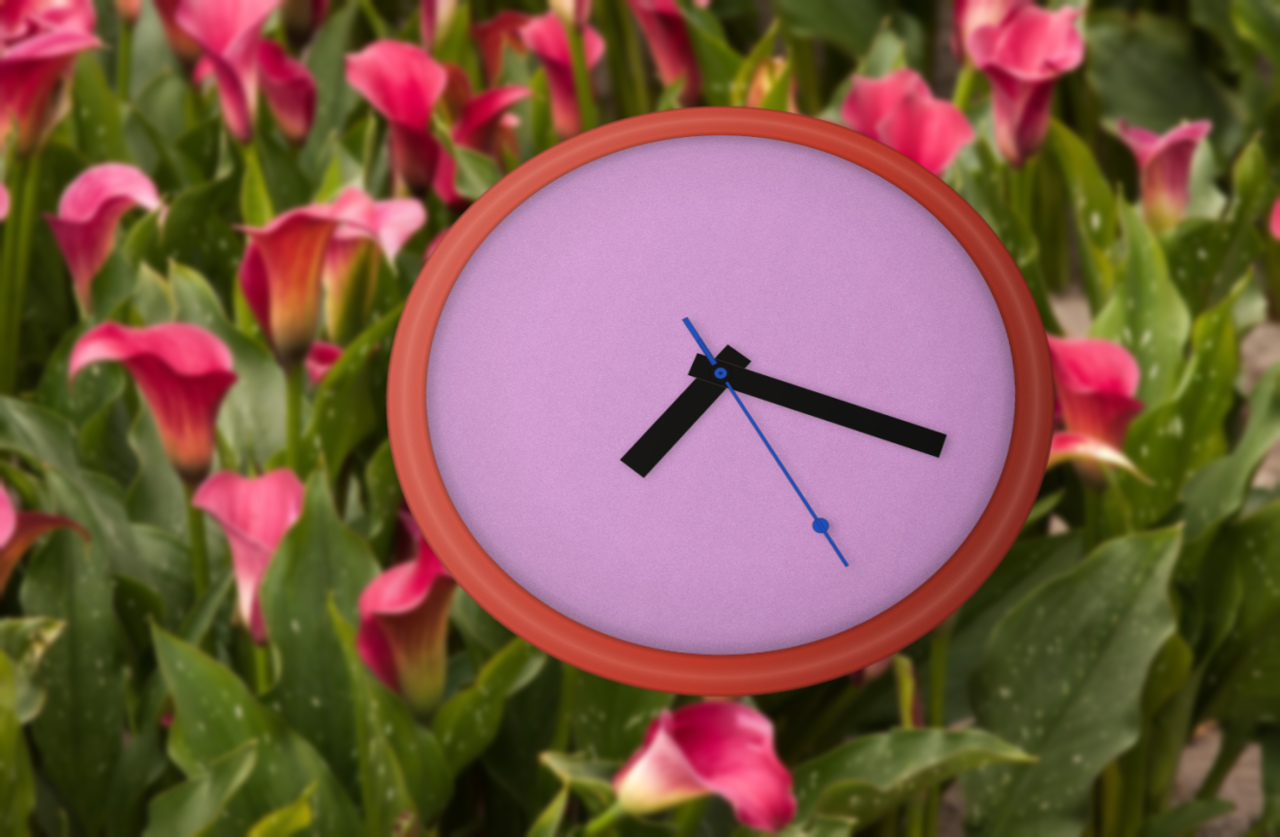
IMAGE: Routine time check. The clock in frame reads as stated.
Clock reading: 7:18:25
